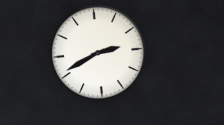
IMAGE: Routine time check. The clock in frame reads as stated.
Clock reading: 2:41
